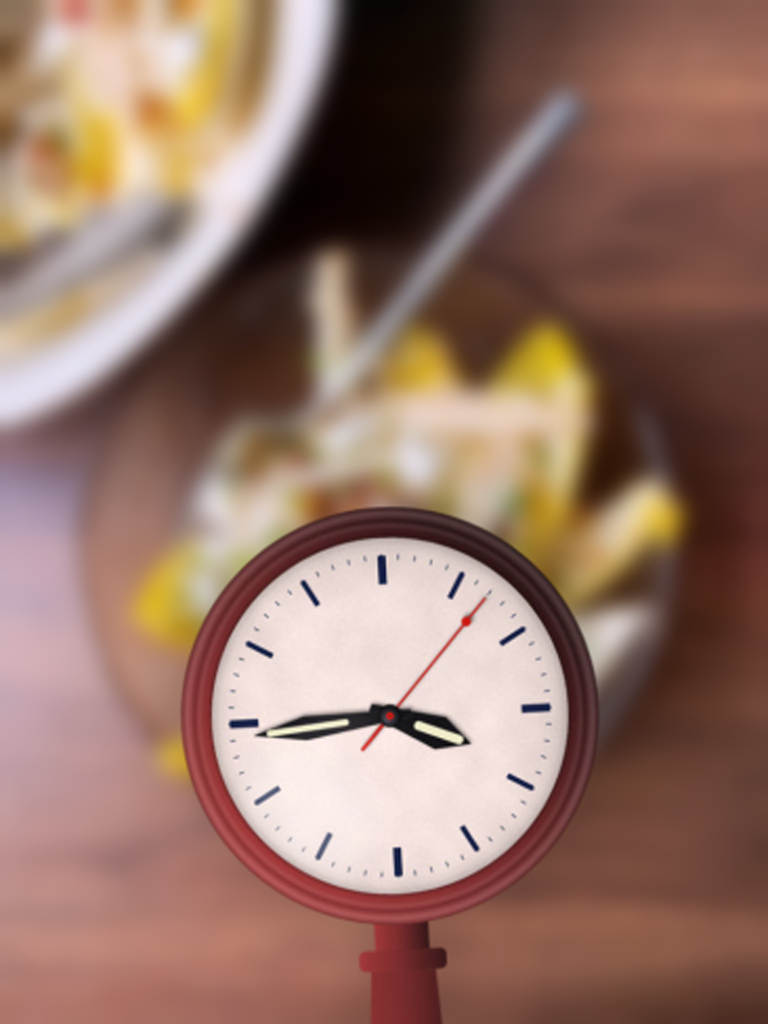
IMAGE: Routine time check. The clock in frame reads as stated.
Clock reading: 3:44:07
